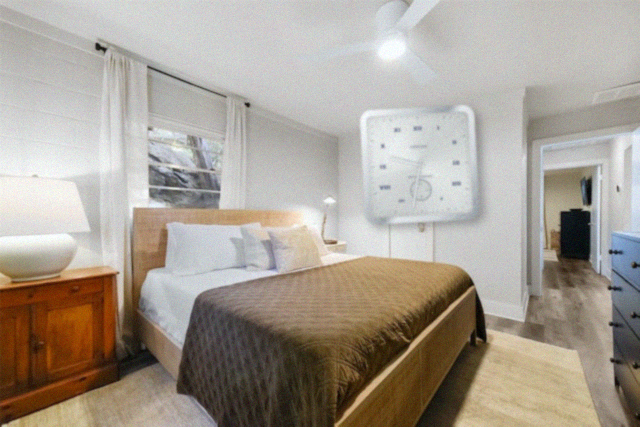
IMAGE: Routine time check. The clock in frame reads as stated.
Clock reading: 9:32
